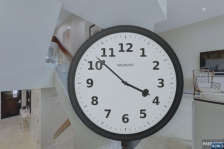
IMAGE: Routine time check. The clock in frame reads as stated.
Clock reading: 3:52
